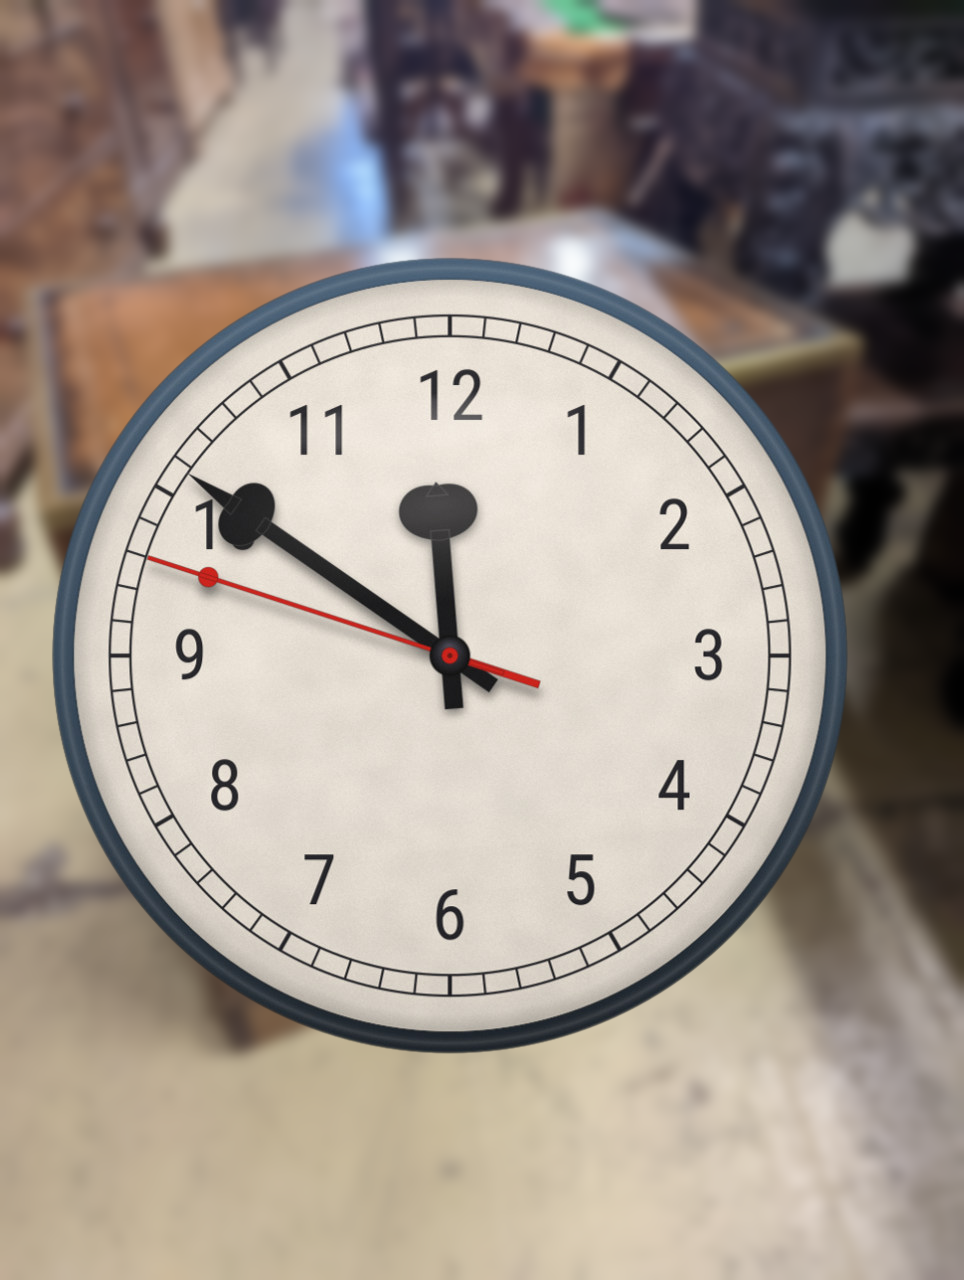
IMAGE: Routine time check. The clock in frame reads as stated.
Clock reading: 11:50:48
